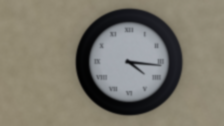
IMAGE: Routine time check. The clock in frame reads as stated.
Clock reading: 4:16
